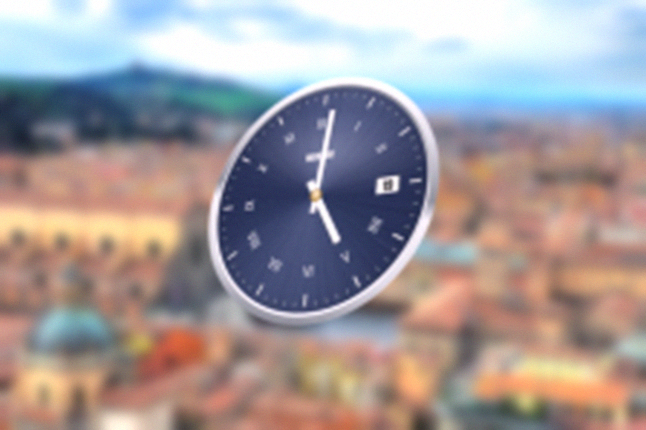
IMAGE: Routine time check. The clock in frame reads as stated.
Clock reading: 5:01
